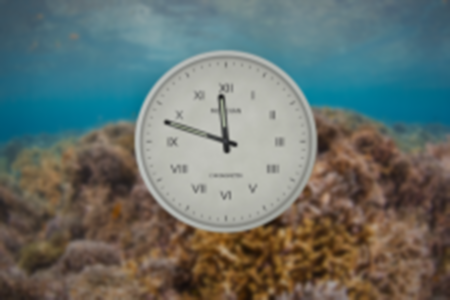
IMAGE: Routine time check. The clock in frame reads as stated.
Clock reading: 11:48
